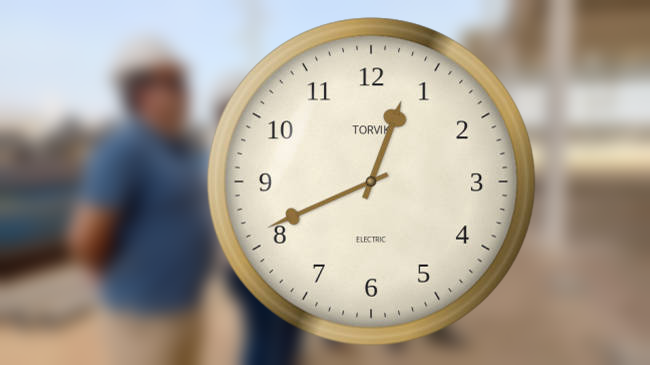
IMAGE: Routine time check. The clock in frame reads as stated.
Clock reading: 12:41
